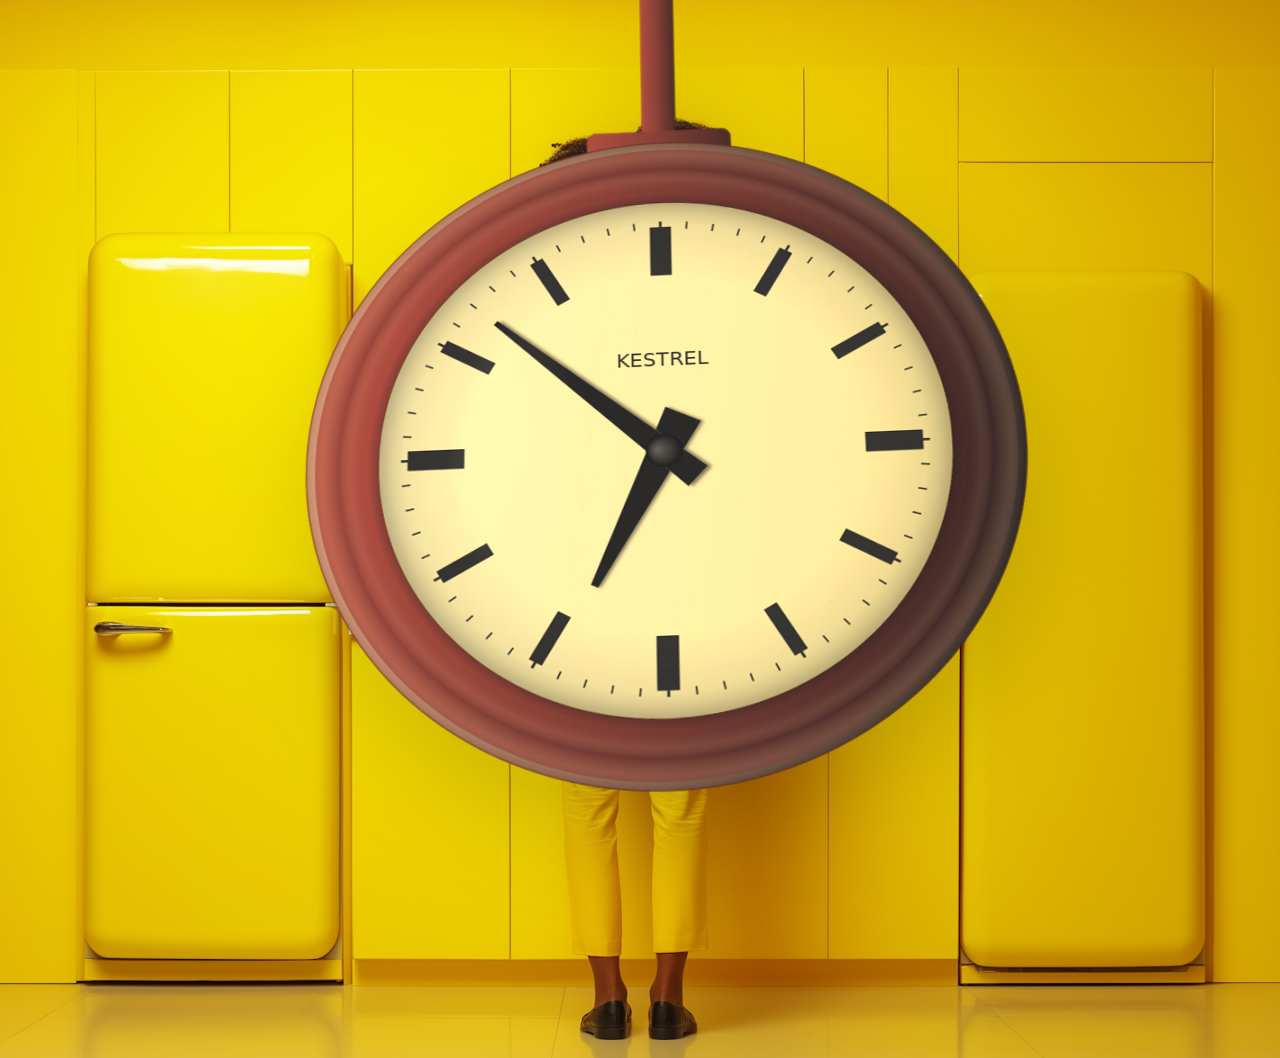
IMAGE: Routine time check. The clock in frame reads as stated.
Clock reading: 6:52
